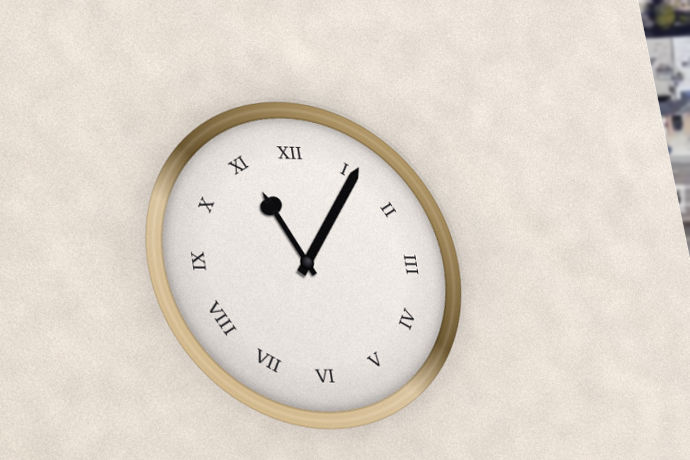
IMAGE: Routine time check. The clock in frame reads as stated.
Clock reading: 11:06
